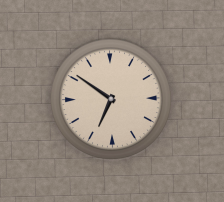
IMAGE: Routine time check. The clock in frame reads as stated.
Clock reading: 6:51
